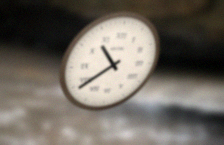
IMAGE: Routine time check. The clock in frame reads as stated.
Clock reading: 10:39
